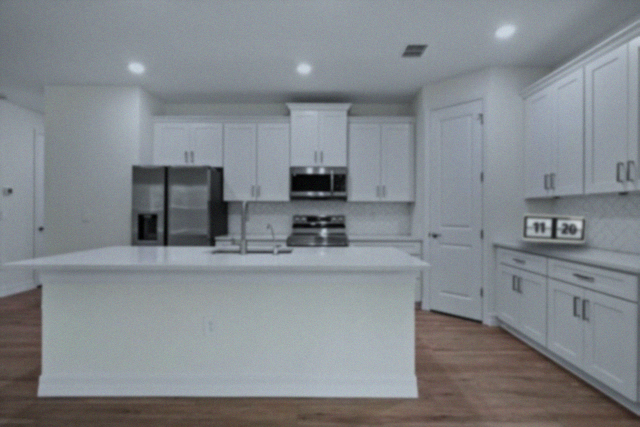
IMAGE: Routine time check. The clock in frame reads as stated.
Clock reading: 11:20
